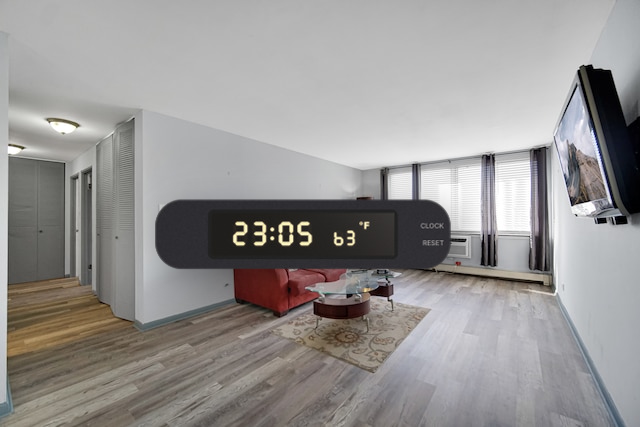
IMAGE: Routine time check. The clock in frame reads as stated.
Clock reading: 23:05
